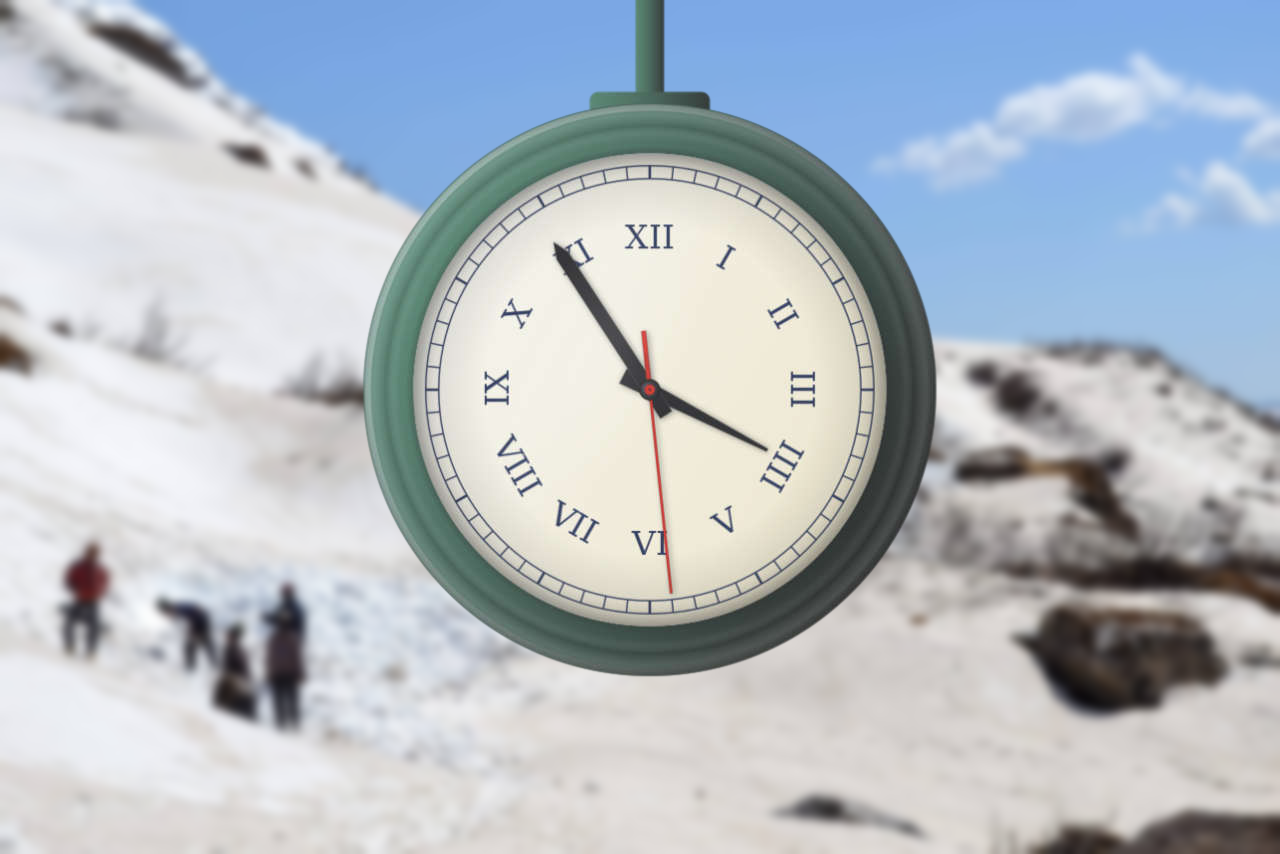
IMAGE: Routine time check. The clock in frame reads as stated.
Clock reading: 3:54:29
